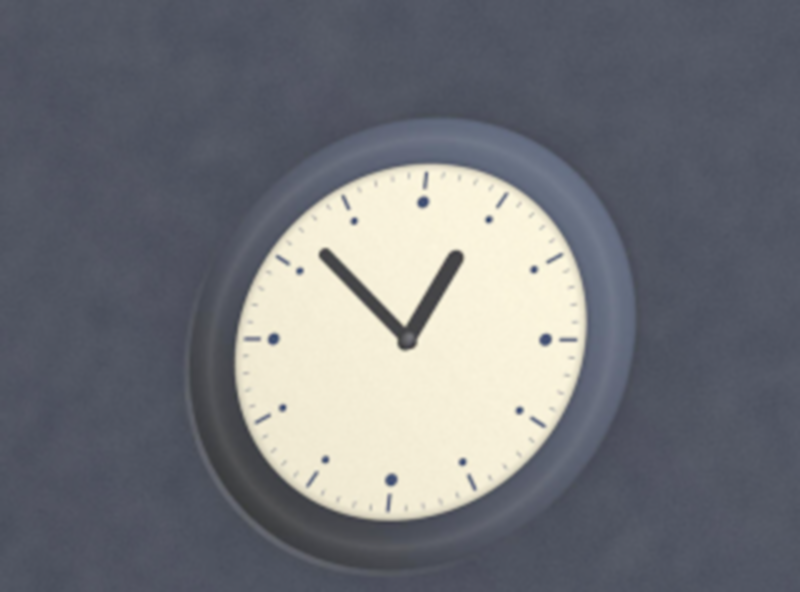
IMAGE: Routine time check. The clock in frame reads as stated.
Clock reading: 12:52
